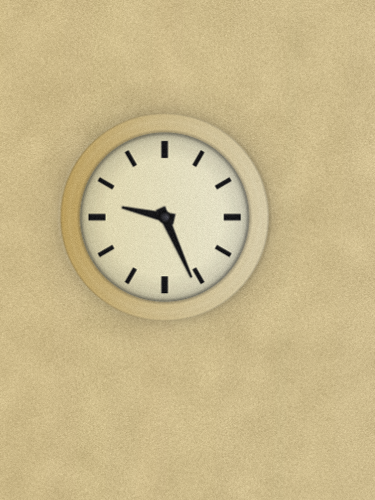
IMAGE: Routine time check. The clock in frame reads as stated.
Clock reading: 9:26
